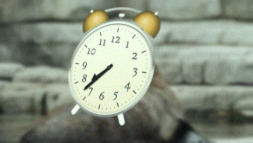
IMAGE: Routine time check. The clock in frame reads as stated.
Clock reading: 7:37
